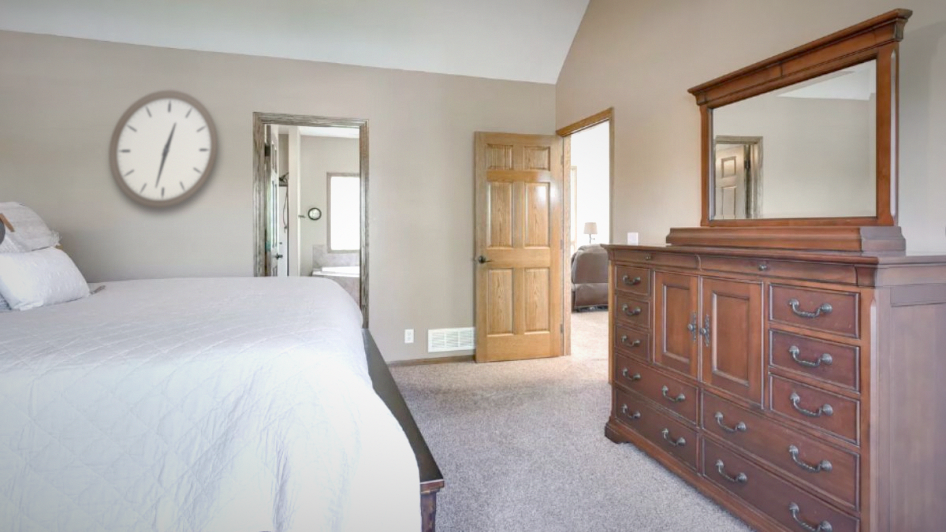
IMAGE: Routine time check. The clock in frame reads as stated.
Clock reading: 12:32
